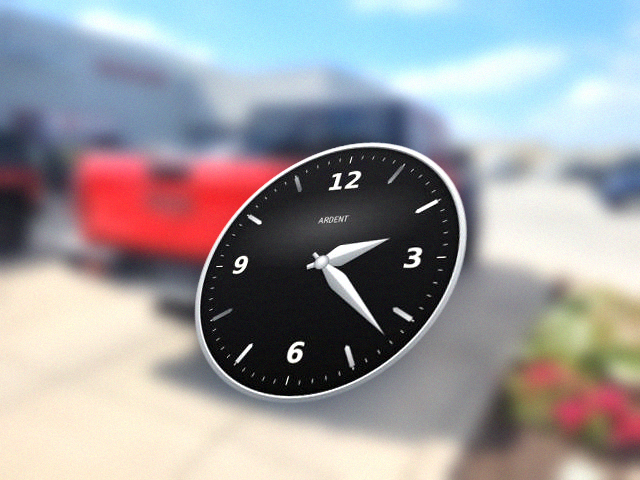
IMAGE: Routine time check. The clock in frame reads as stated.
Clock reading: 2:22
